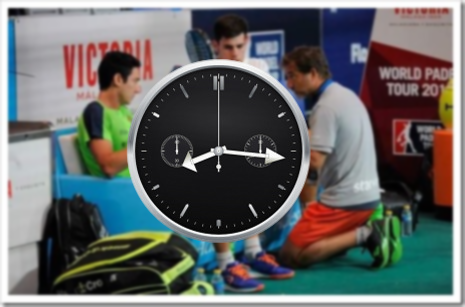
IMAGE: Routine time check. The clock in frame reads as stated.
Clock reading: 8:16
